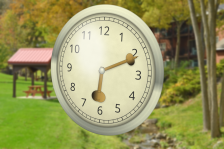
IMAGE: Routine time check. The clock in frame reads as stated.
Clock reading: 6:11
